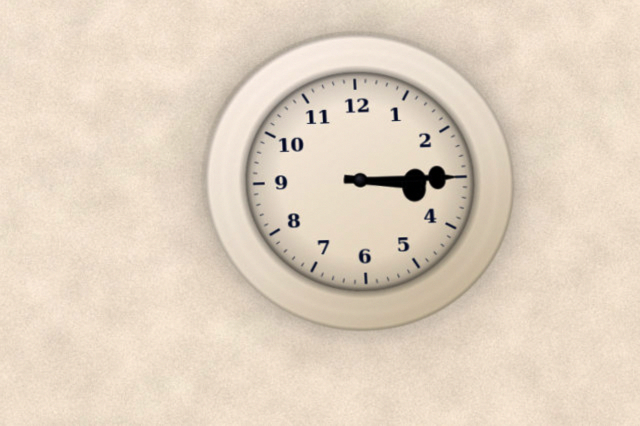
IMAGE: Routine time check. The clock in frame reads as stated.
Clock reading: 3:15
